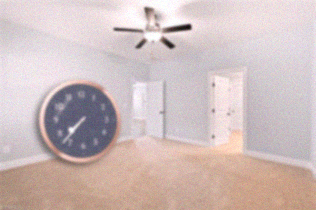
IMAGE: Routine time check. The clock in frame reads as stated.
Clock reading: 7:37
